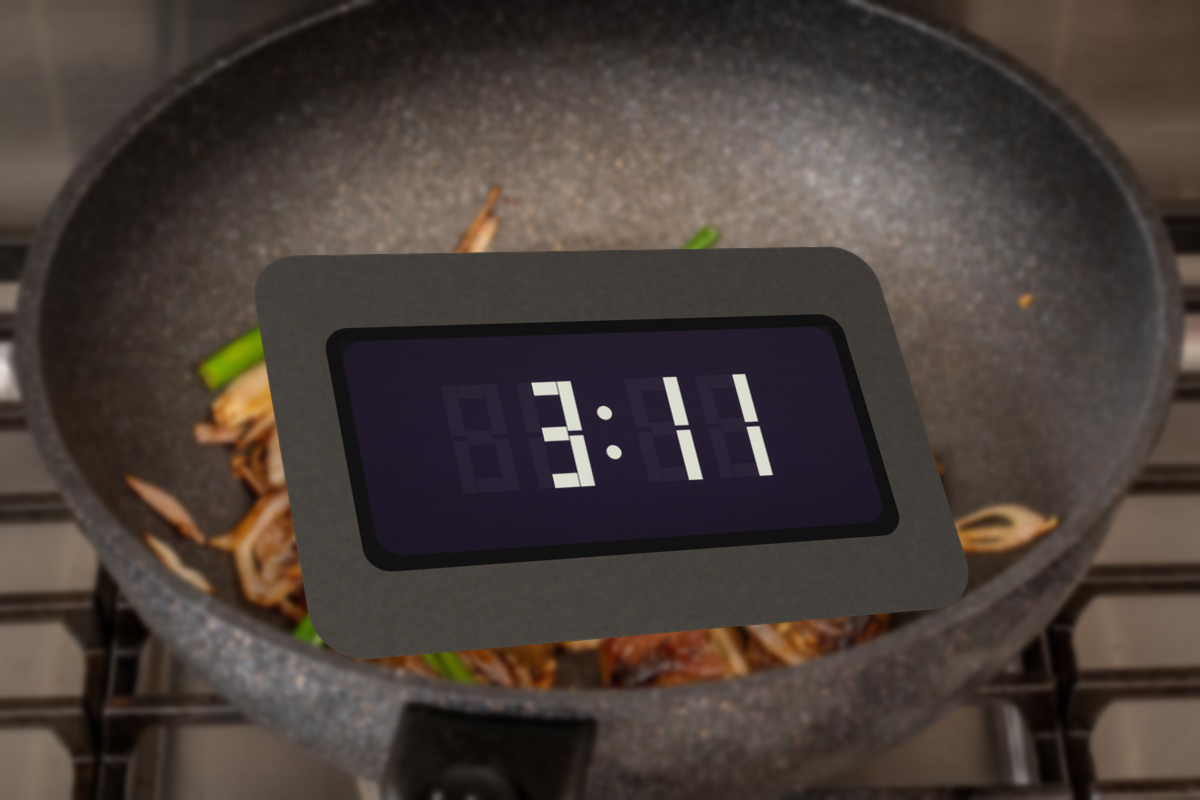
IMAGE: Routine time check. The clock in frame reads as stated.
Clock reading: 3:11
